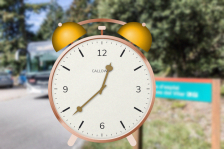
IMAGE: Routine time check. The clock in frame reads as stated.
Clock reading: 12:38
